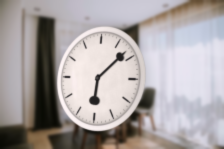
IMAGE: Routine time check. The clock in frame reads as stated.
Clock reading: 6:08
